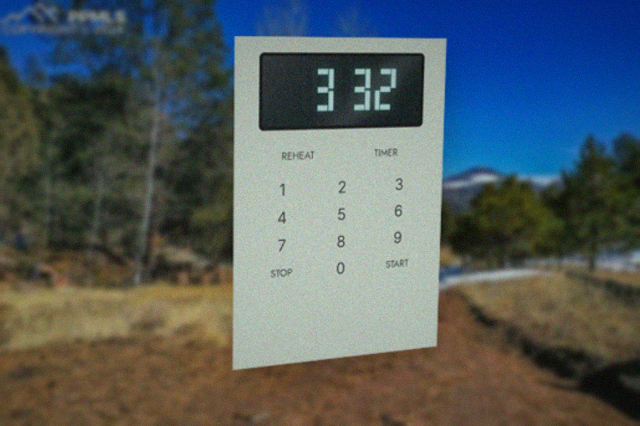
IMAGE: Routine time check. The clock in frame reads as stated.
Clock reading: 3:32
